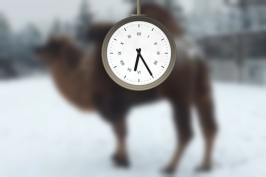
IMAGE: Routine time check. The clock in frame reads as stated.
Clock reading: 6:25
